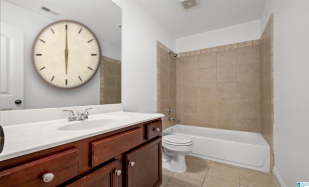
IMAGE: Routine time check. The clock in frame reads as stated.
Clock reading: 6:00
